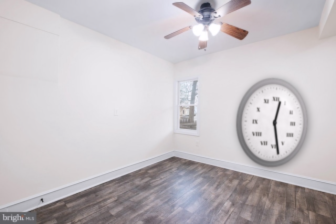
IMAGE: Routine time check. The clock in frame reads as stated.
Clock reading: 12:28
